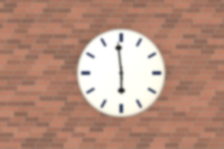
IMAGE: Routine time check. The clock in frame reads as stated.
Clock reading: 5:59
